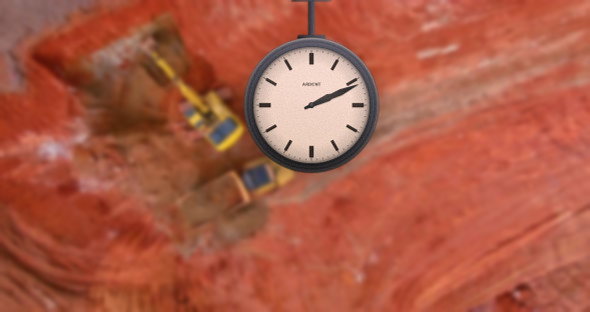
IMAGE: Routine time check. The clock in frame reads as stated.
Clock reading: 2:11
